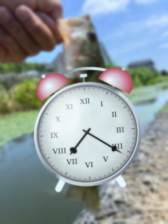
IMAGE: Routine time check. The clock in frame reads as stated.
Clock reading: 7:21
